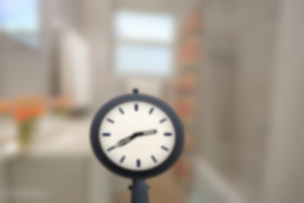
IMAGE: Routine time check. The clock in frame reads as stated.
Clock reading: 2:40
